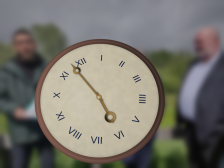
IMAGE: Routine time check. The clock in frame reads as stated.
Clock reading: 5:58
